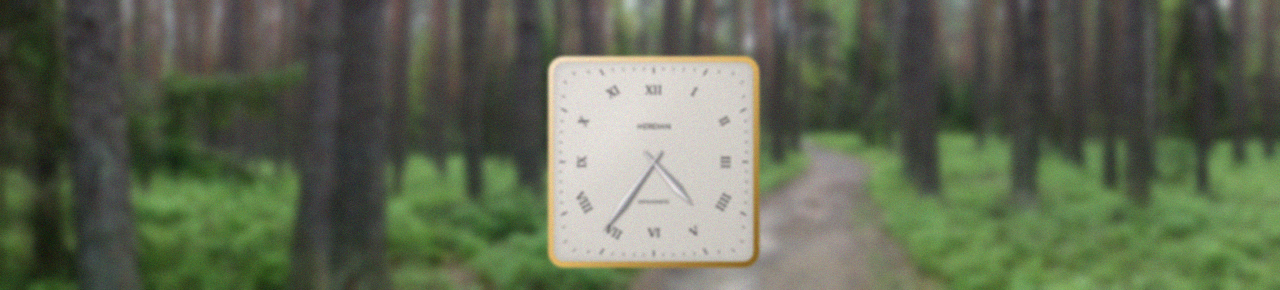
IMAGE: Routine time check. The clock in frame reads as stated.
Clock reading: 4:36
